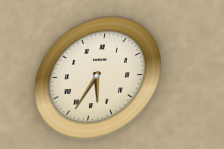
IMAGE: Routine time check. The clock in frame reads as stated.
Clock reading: 5:34
